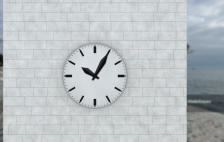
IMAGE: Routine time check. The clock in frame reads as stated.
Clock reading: 10:05
